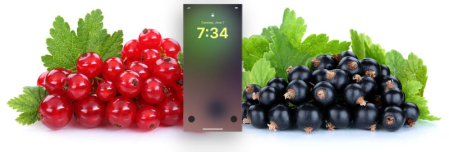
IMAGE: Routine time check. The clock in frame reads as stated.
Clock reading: 7:34
